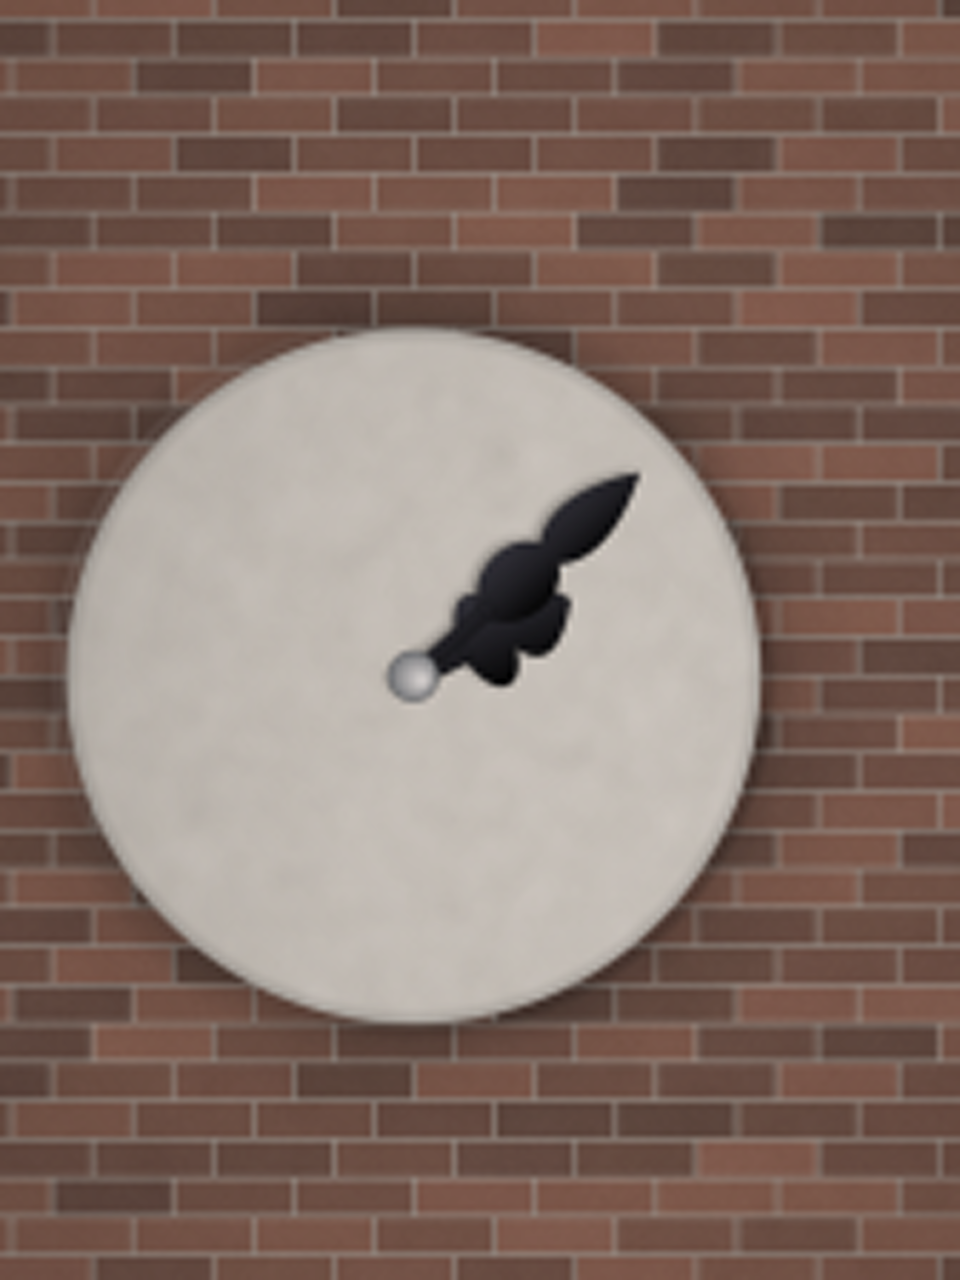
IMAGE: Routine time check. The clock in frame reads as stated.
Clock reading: 2:08
